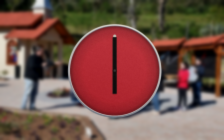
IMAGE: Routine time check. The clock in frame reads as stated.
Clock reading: 6:00
